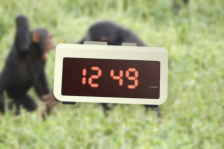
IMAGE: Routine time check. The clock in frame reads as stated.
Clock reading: 12:49
